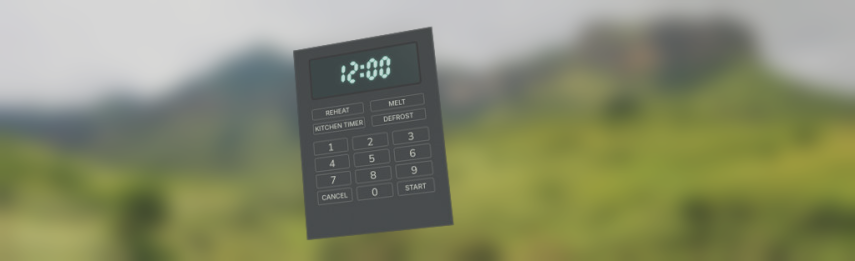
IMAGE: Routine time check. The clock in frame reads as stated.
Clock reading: 12:00
